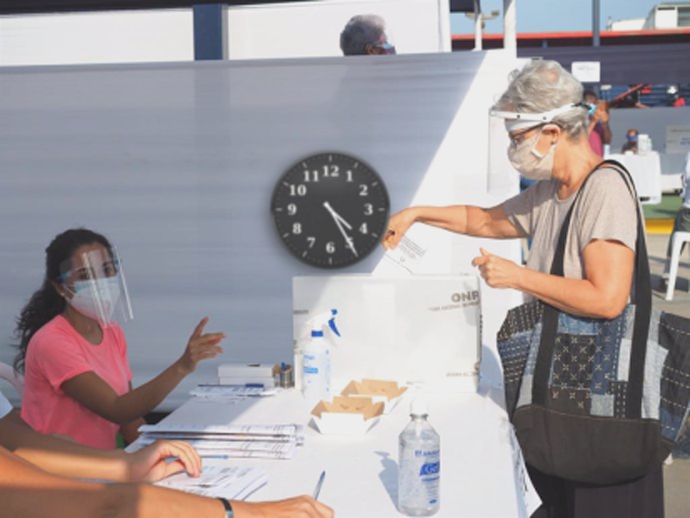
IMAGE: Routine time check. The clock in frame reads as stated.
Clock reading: 4:25
